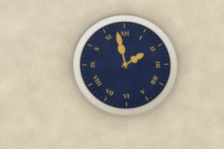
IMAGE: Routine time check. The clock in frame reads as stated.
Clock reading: 1:58
